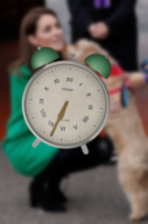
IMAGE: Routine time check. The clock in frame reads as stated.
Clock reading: 6:33
